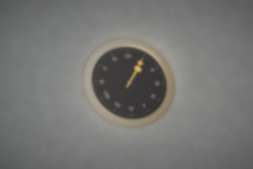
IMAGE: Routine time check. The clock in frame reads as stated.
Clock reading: 1:05
